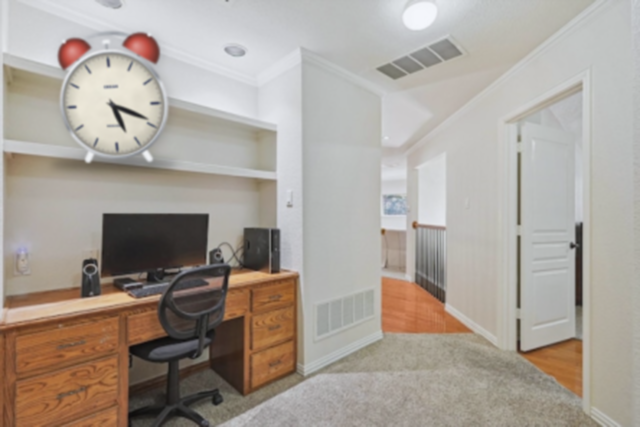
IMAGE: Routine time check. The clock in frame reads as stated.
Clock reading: 5:19
